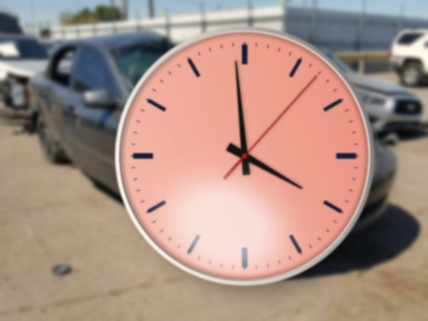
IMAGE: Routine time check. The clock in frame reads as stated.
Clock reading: 3:59:07
